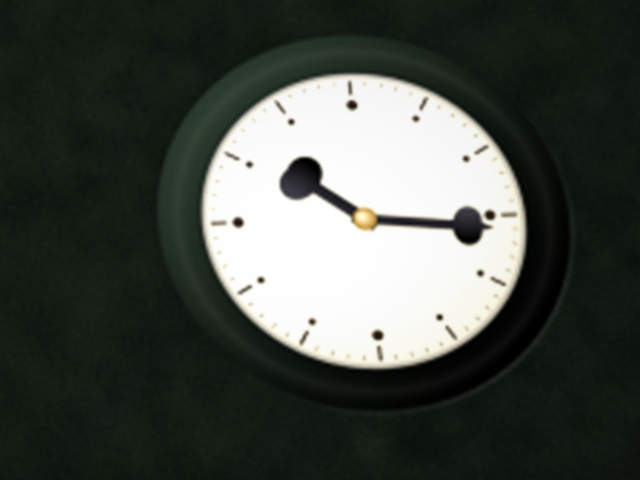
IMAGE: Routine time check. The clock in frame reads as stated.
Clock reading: 10:16
